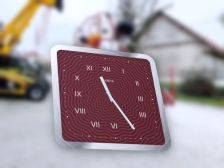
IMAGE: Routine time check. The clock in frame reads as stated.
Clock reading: 11:25
